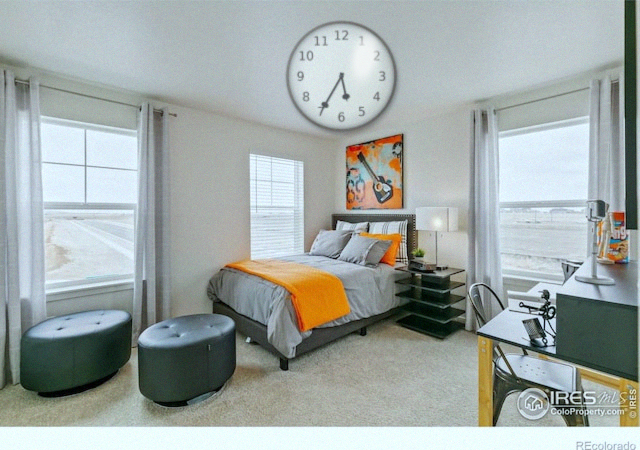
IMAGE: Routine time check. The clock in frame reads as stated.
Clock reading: 5:35
